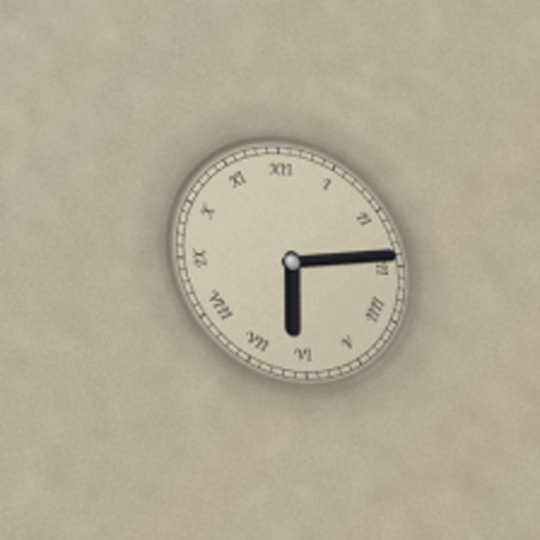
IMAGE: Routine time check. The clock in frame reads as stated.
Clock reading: 6:14
